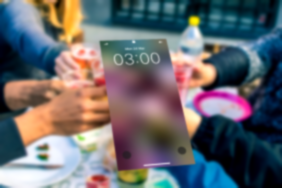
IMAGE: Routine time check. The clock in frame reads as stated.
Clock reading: 3:00
